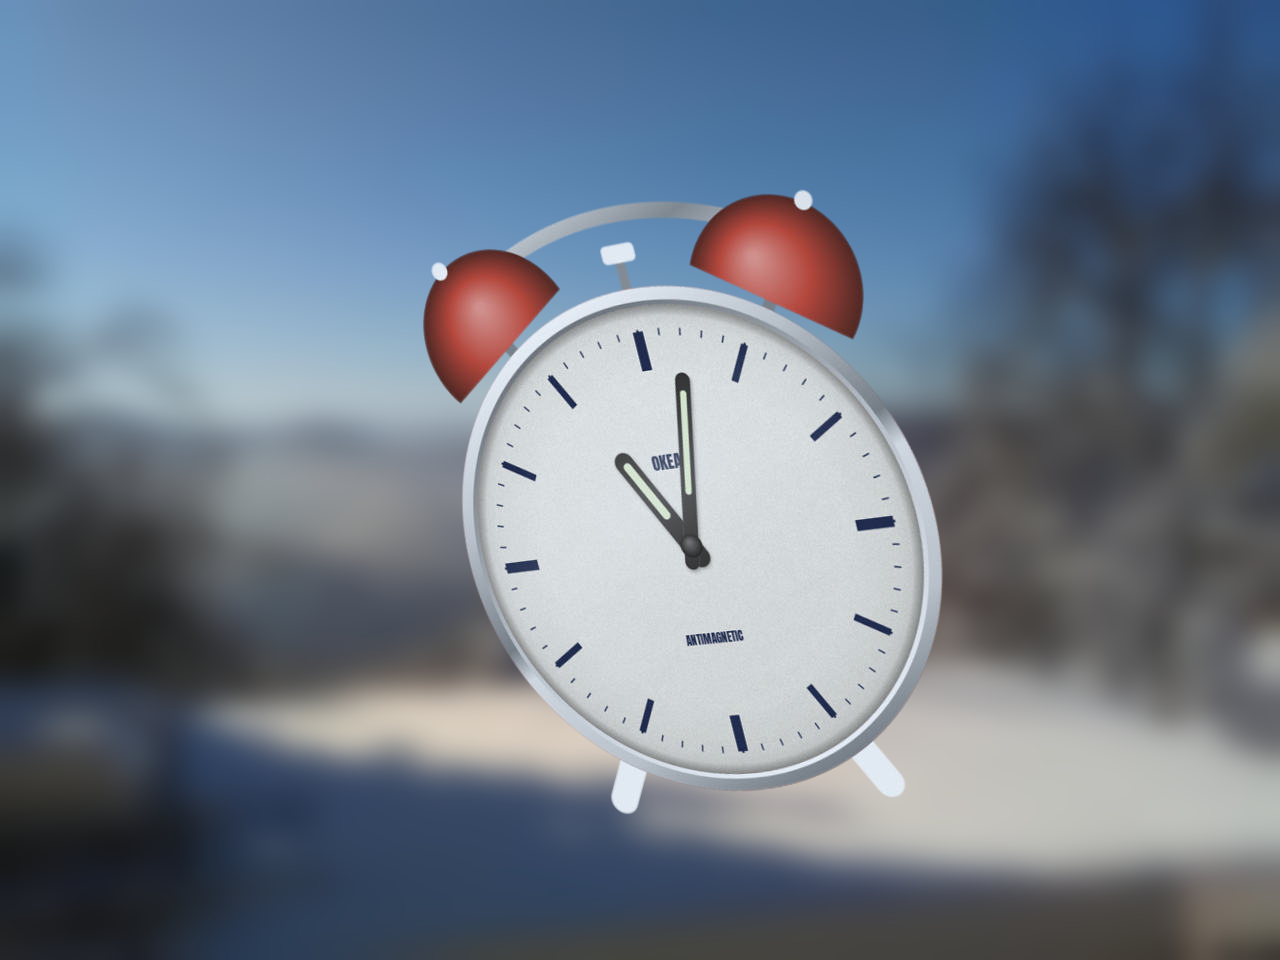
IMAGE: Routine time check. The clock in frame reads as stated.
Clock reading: 11:02
